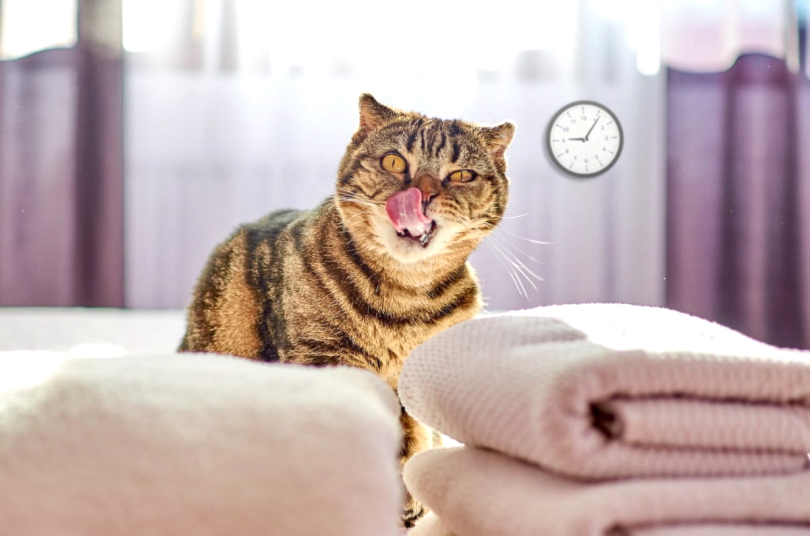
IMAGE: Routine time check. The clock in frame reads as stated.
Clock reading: 9:06
